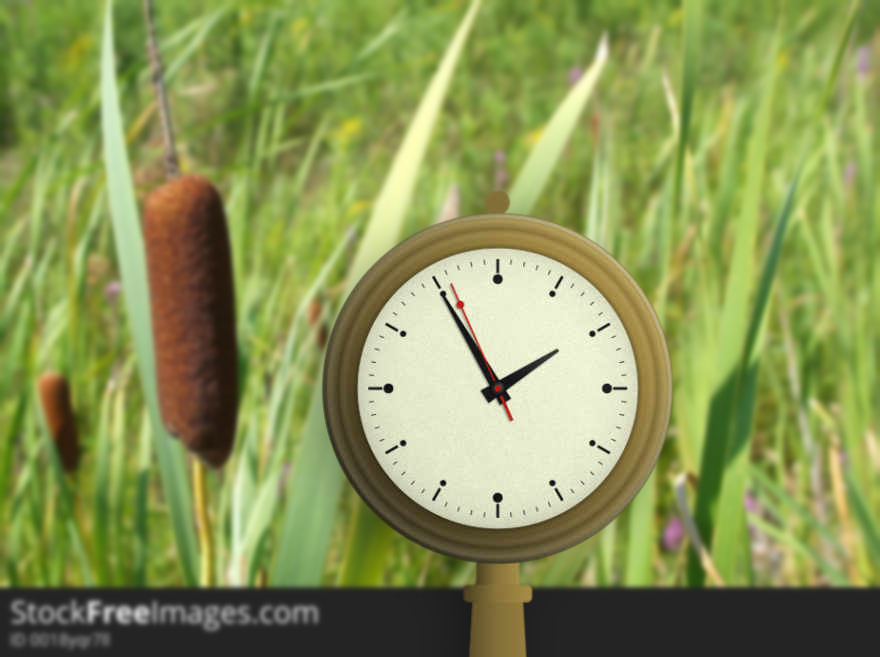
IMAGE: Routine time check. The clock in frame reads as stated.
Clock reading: 1:54:56
